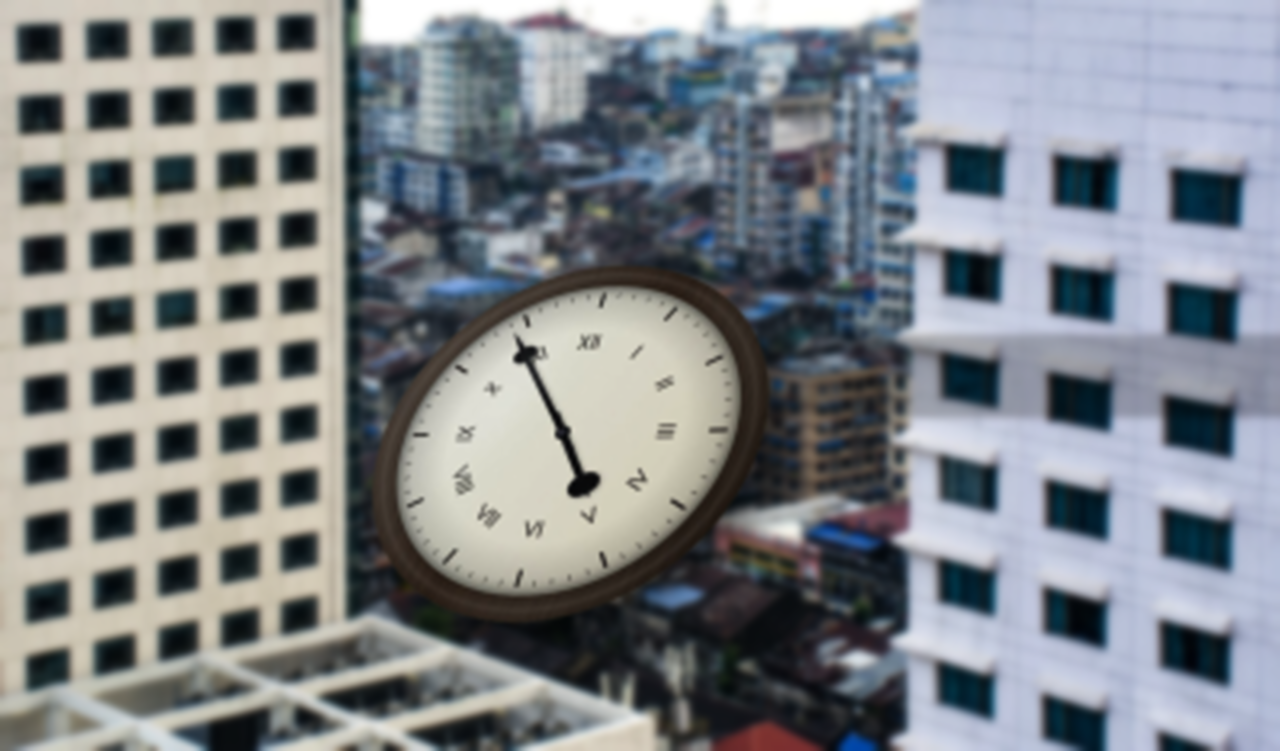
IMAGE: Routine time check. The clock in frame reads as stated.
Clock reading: 4:54
